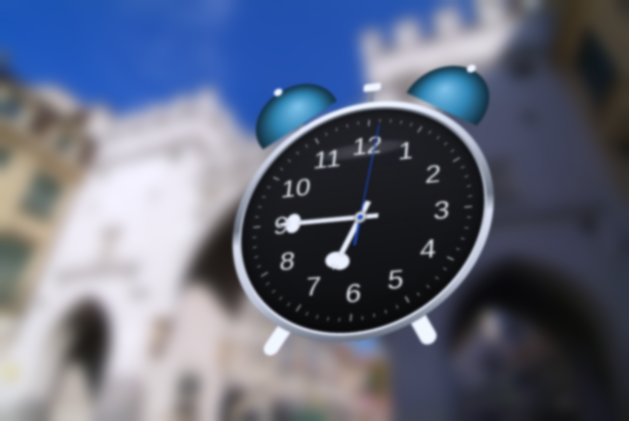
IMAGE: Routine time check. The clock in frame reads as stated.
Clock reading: 6:45:01
